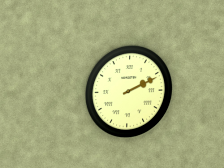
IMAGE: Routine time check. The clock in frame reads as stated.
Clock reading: 2:11
